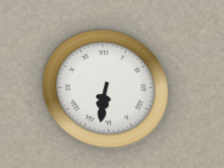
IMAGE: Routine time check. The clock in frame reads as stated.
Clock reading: 6:32
